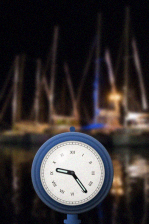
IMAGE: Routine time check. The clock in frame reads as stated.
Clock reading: 9:24
